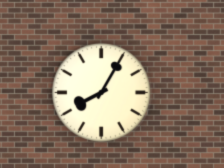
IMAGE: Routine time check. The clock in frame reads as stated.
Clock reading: 8:05
